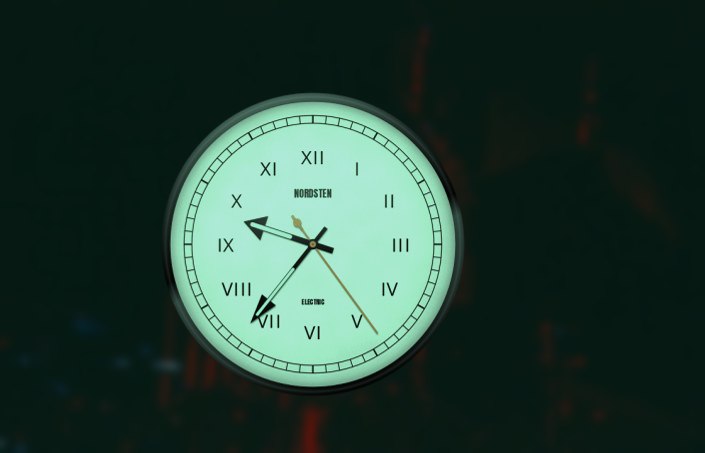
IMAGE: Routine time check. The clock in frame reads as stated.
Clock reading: 9:36:24
